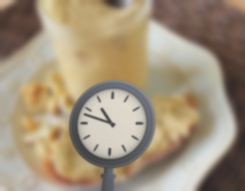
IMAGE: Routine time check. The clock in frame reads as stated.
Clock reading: 10:48
